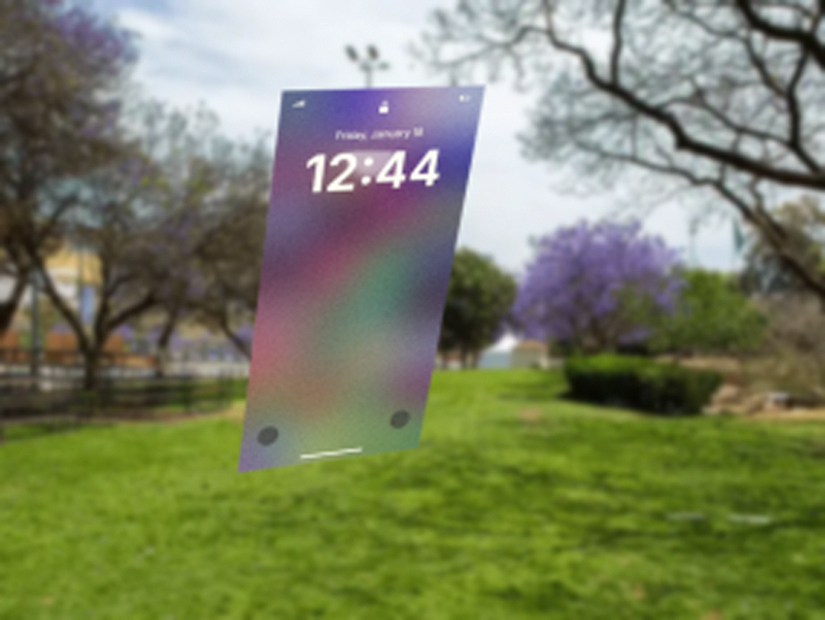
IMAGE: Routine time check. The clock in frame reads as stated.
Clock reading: 12:44
